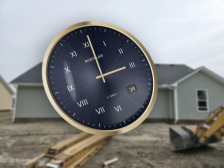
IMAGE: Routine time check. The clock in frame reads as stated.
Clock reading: 3:01
